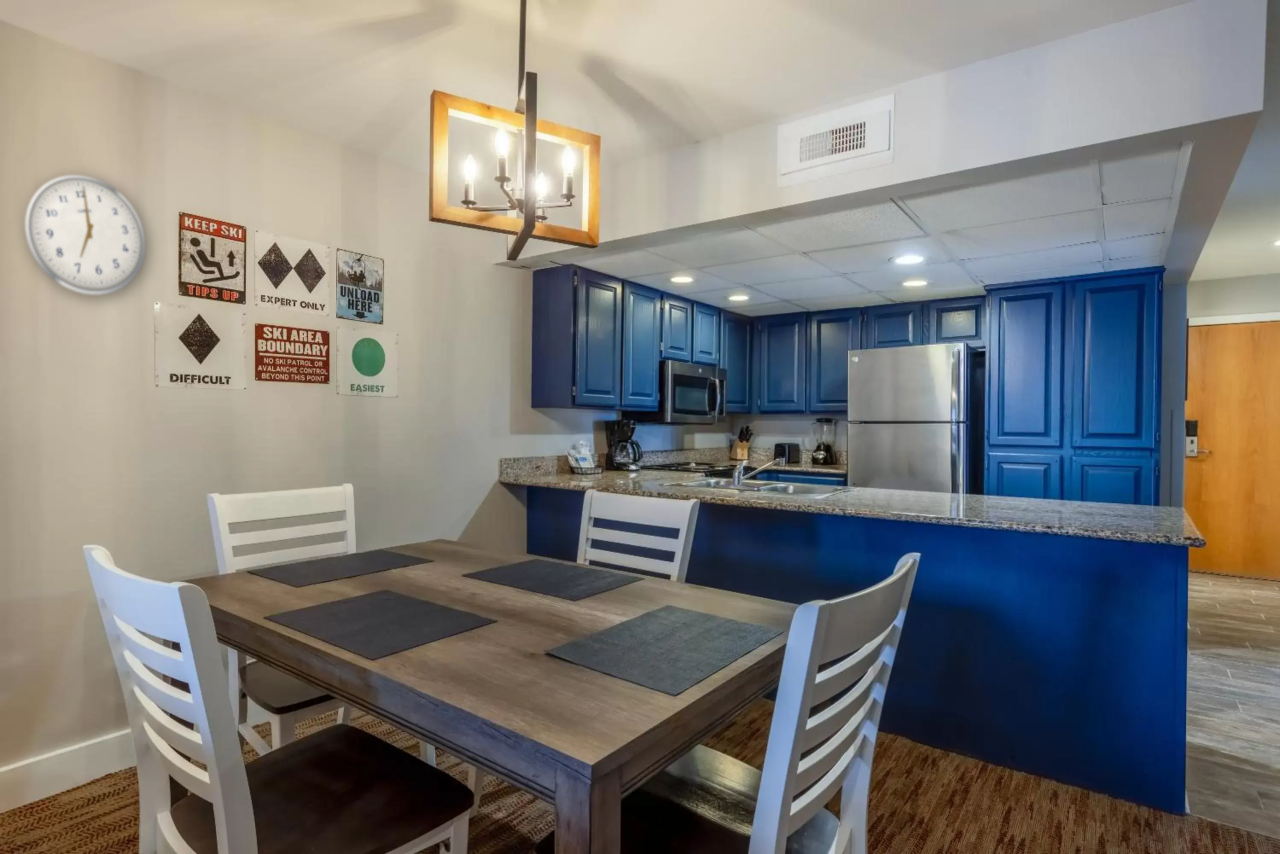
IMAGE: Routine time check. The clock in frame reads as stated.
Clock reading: 7:01
